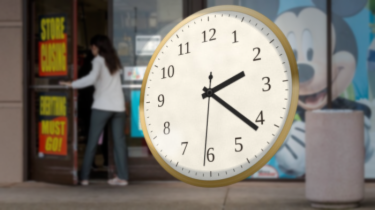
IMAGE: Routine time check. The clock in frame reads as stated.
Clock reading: 2:21:31
